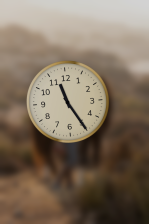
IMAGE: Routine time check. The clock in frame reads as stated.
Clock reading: 11:25
